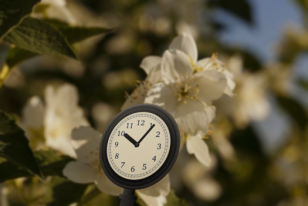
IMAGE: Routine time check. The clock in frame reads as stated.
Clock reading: 10:06
